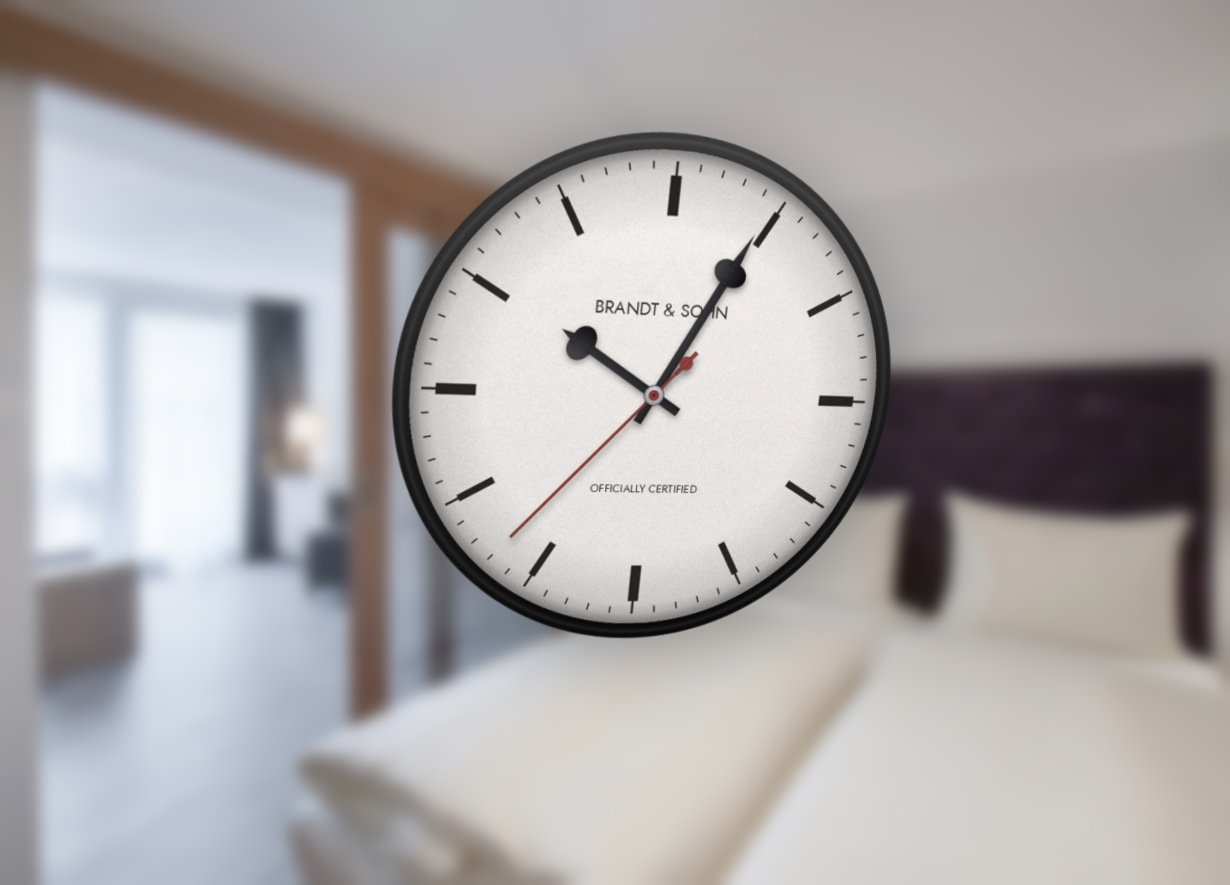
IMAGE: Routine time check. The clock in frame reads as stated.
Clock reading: 10:04:37
